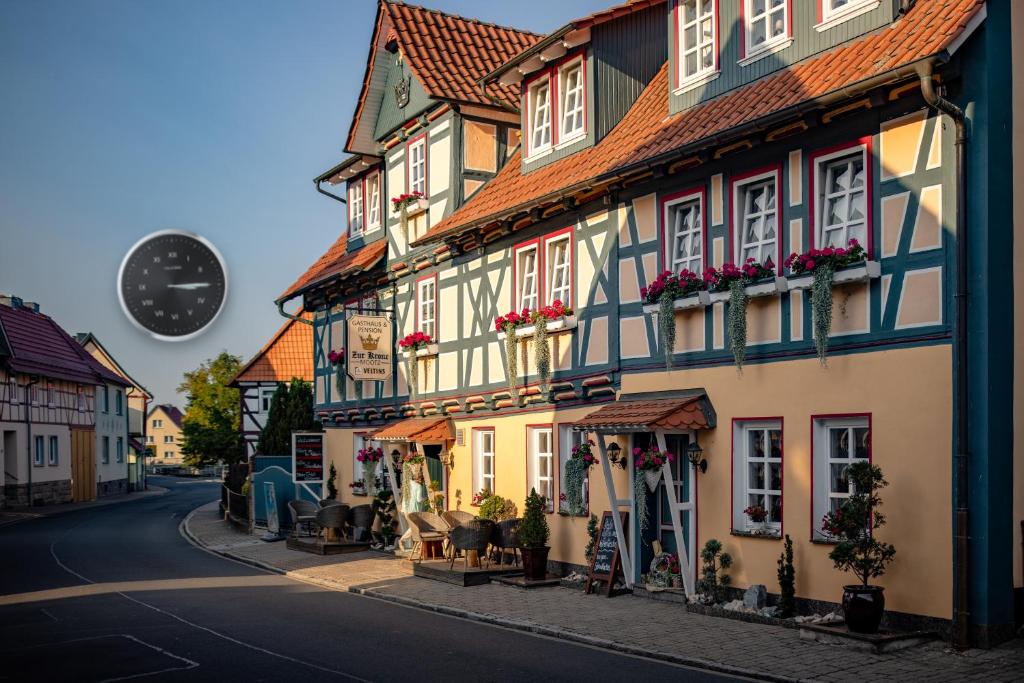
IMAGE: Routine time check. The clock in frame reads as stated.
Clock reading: 3:15
